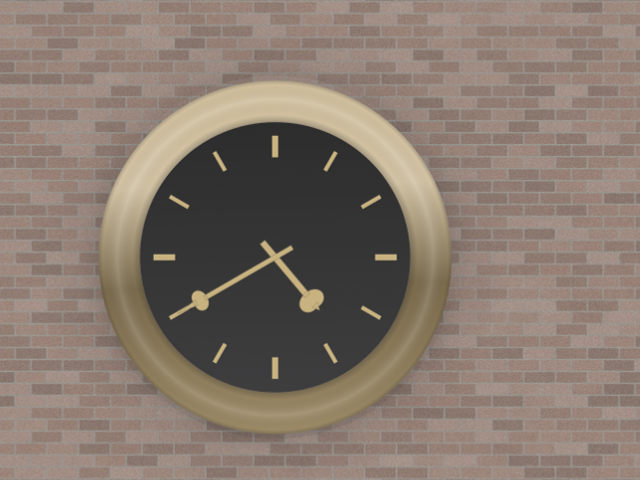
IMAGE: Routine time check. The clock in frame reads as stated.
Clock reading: 4:40
